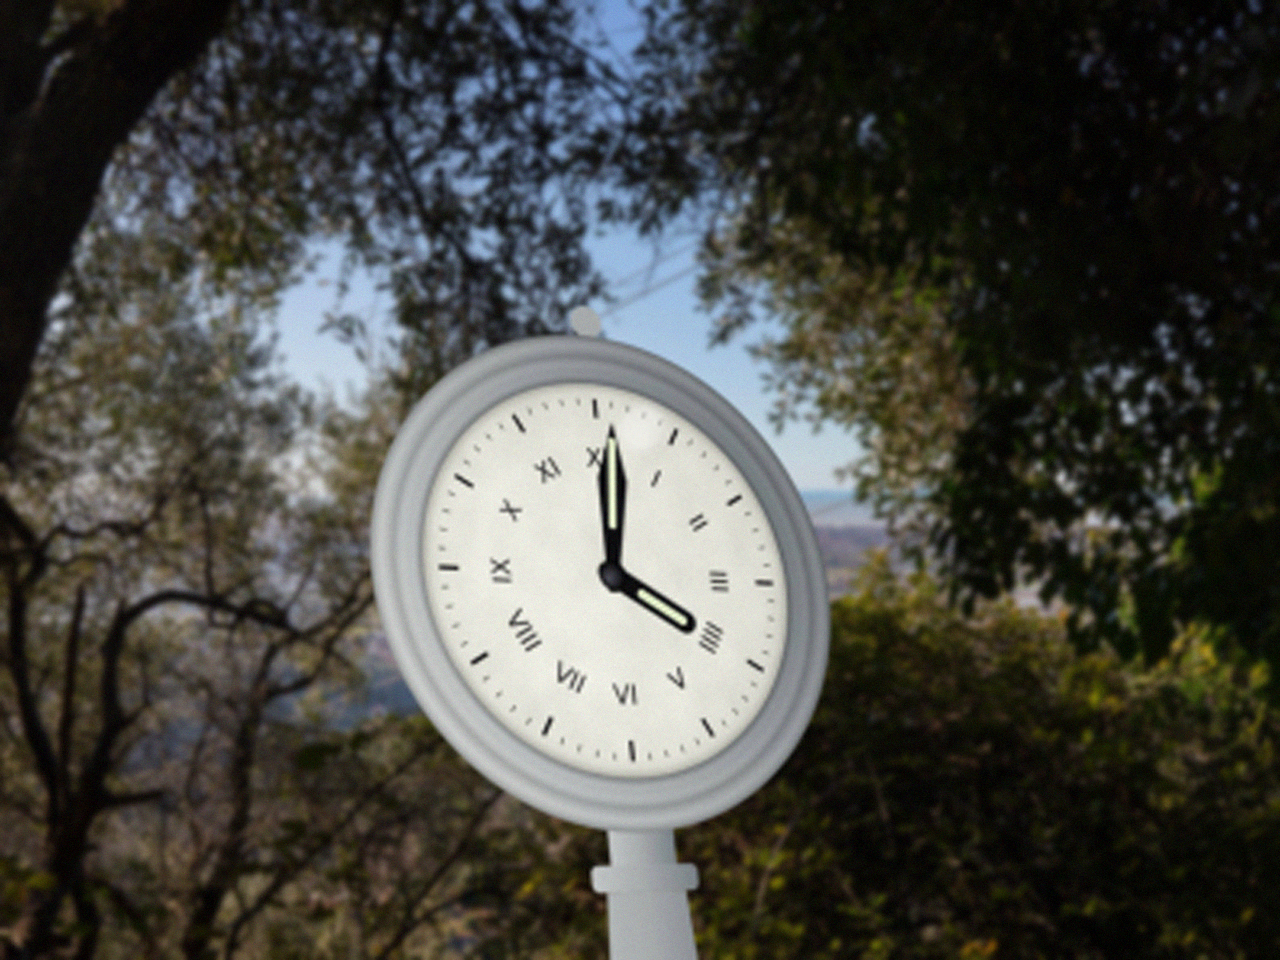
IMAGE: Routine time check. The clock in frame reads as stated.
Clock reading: 4:01
